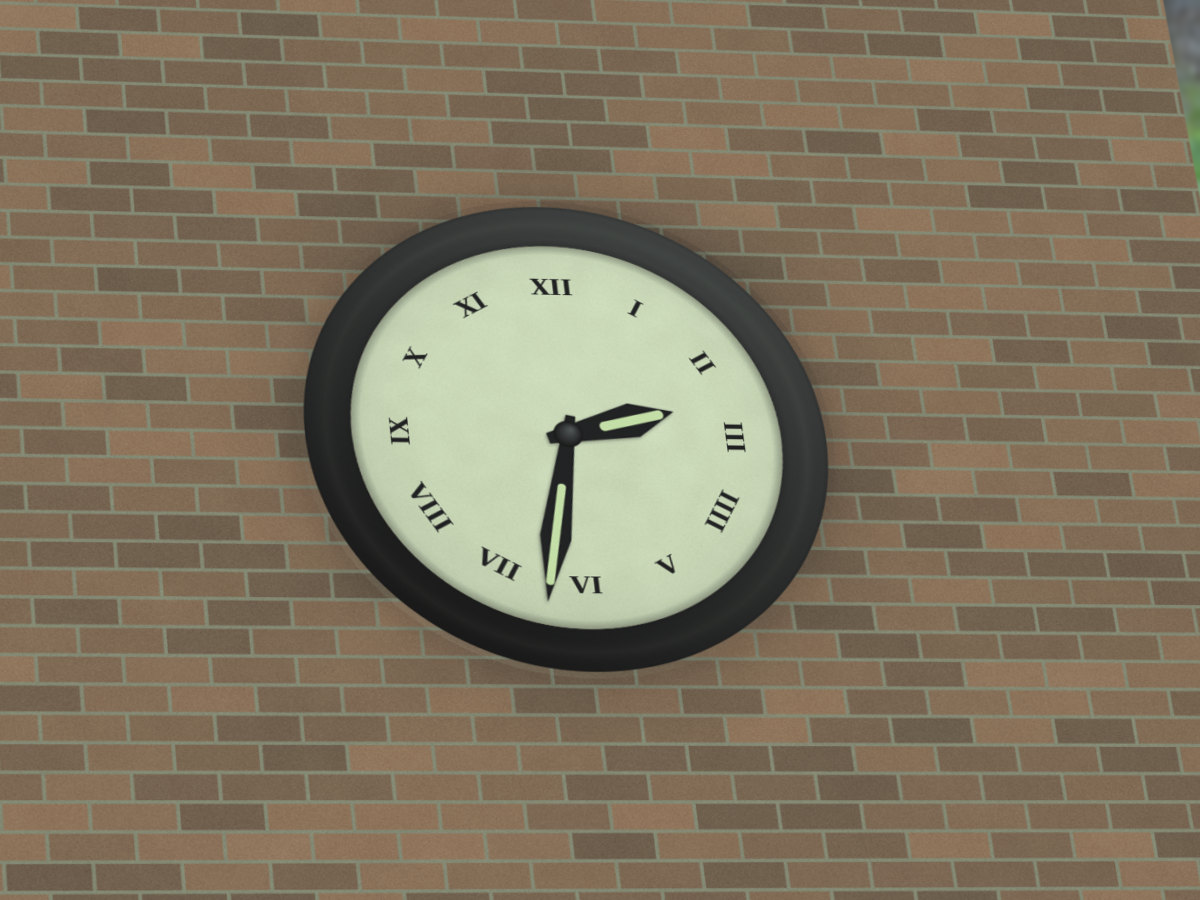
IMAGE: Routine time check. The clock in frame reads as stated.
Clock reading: 2:32
